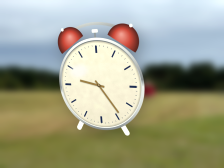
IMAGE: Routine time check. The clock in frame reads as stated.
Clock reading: 9:24
